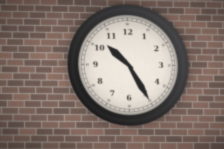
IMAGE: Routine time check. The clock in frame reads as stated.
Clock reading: 10:25
